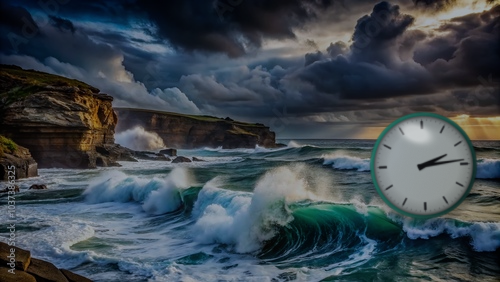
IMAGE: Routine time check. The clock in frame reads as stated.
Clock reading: 2:14
